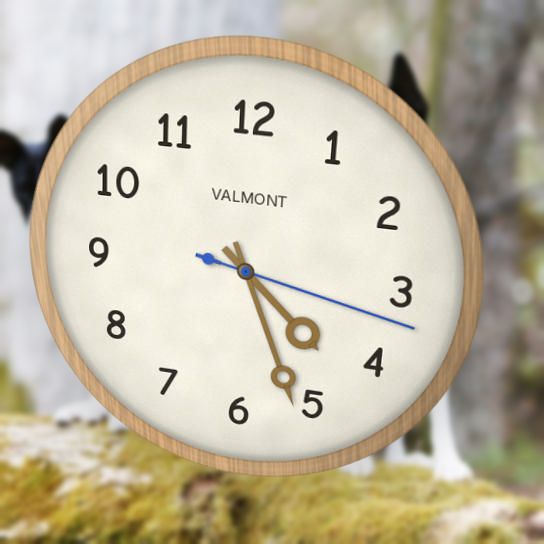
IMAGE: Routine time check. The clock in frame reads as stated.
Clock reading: 4:26:17
